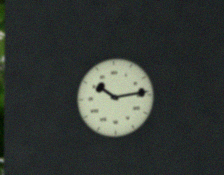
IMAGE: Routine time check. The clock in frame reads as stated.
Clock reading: 10:14
